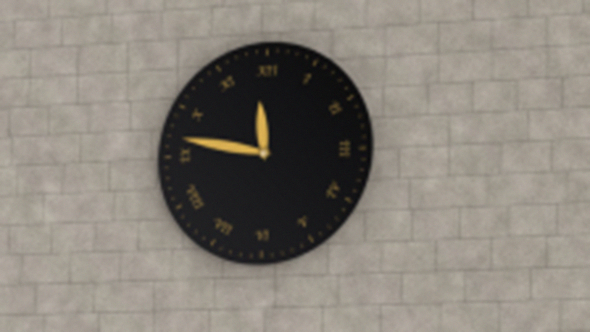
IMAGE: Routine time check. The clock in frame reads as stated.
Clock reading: 11:47
